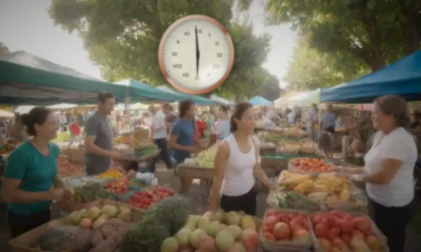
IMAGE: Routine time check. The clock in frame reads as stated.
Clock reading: 5:59
